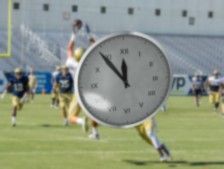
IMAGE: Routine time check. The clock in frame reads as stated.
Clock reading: 11:54
